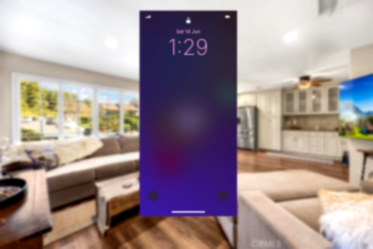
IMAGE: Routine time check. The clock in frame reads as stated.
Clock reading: 1:29
